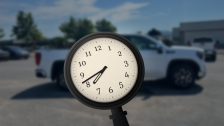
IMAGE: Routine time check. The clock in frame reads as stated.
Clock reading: 7:42
